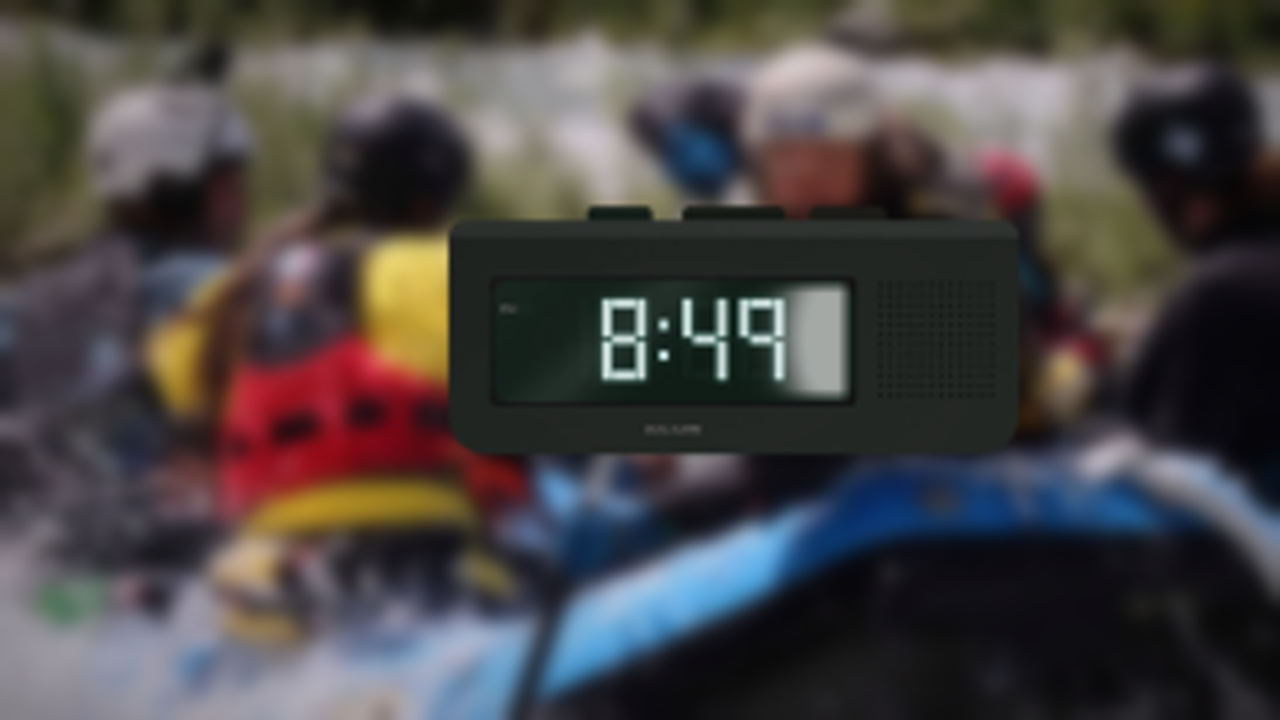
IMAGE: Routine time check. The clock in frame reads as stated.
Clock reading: 8:49
